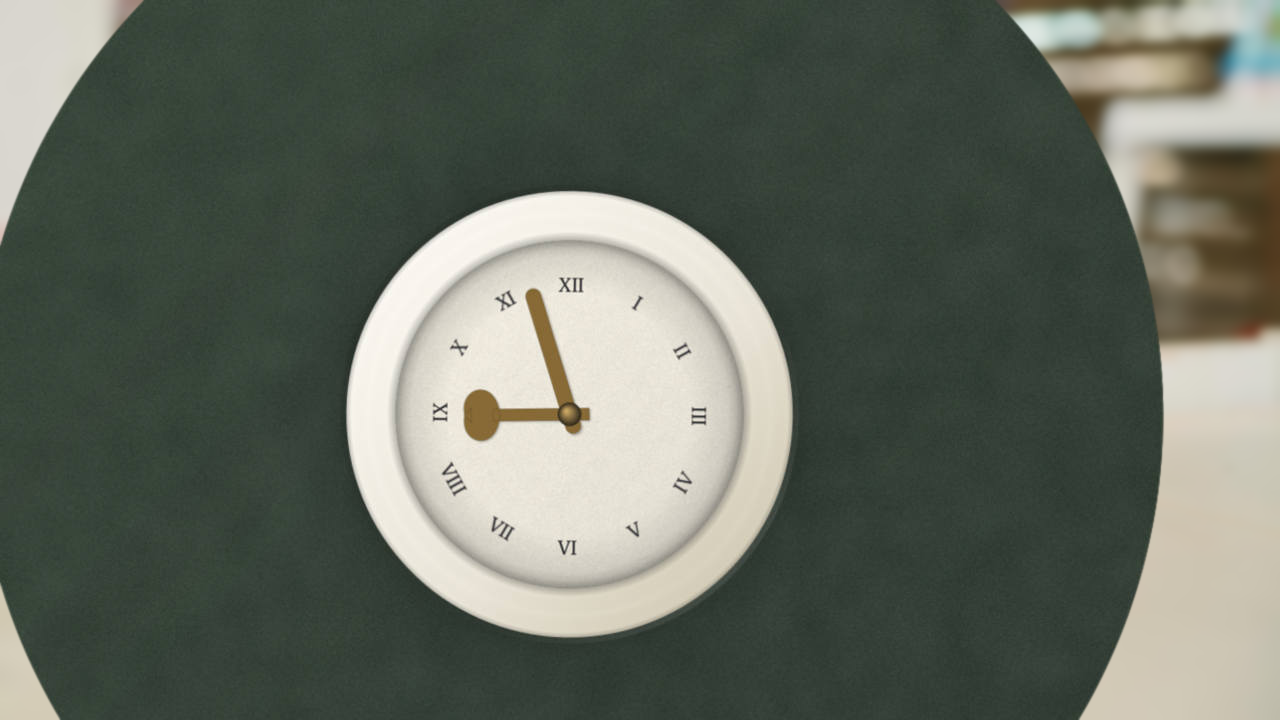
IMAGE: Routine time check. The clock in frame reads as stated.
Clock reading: 8:57
